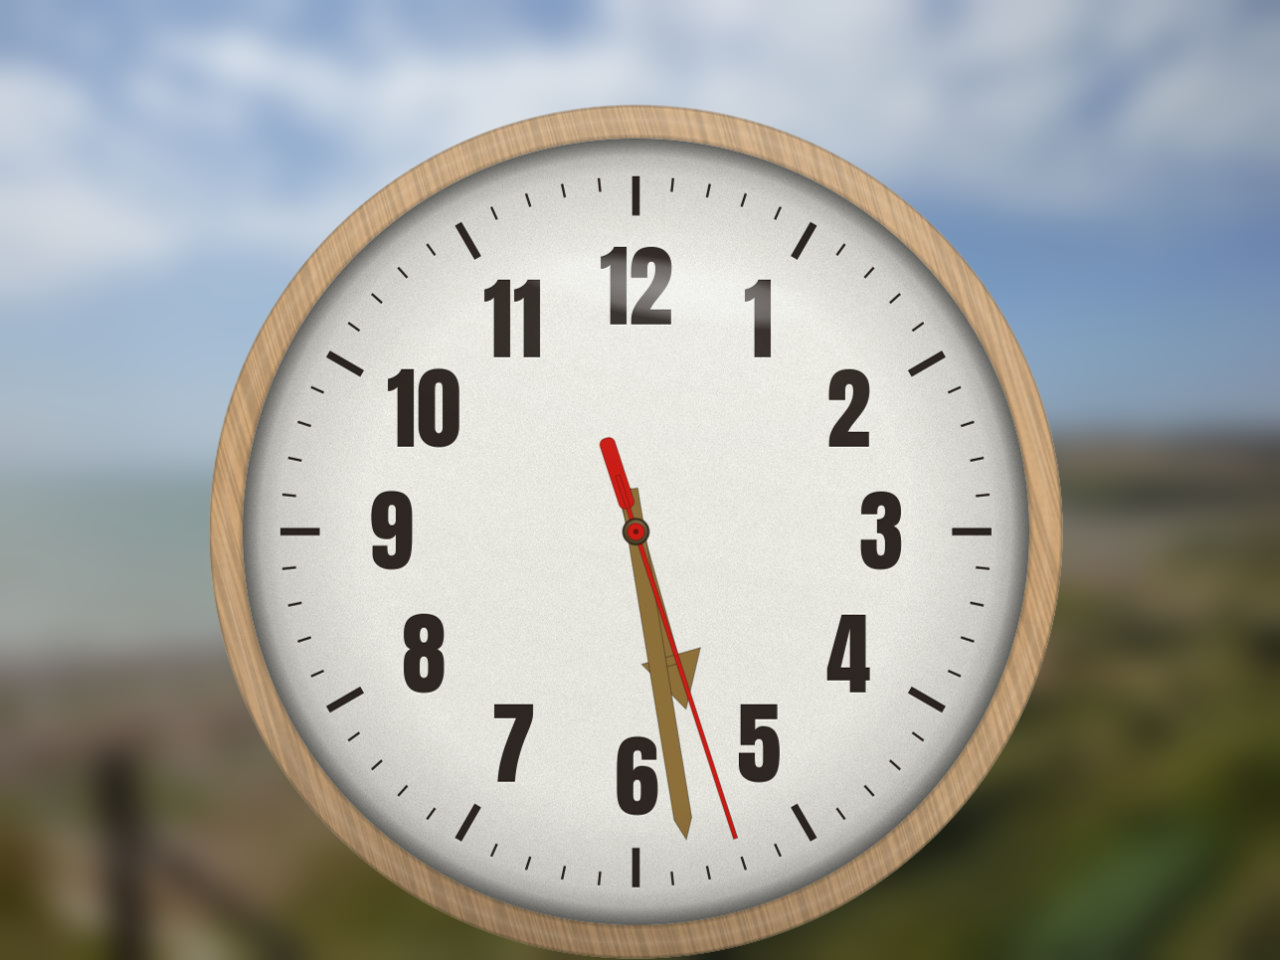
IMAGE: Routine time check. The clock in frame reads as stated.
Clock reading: 5:28:27
